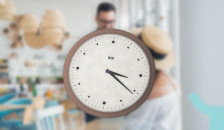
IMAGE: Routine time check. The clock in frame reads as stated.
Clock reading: 3:21
